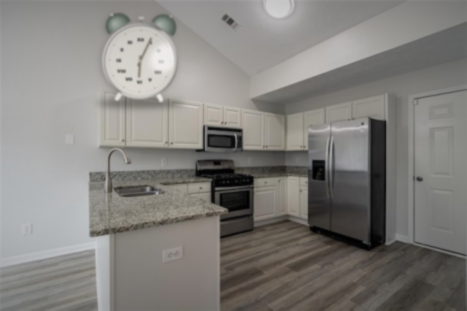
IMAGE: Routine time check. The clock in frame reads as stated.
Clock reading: 6:04
